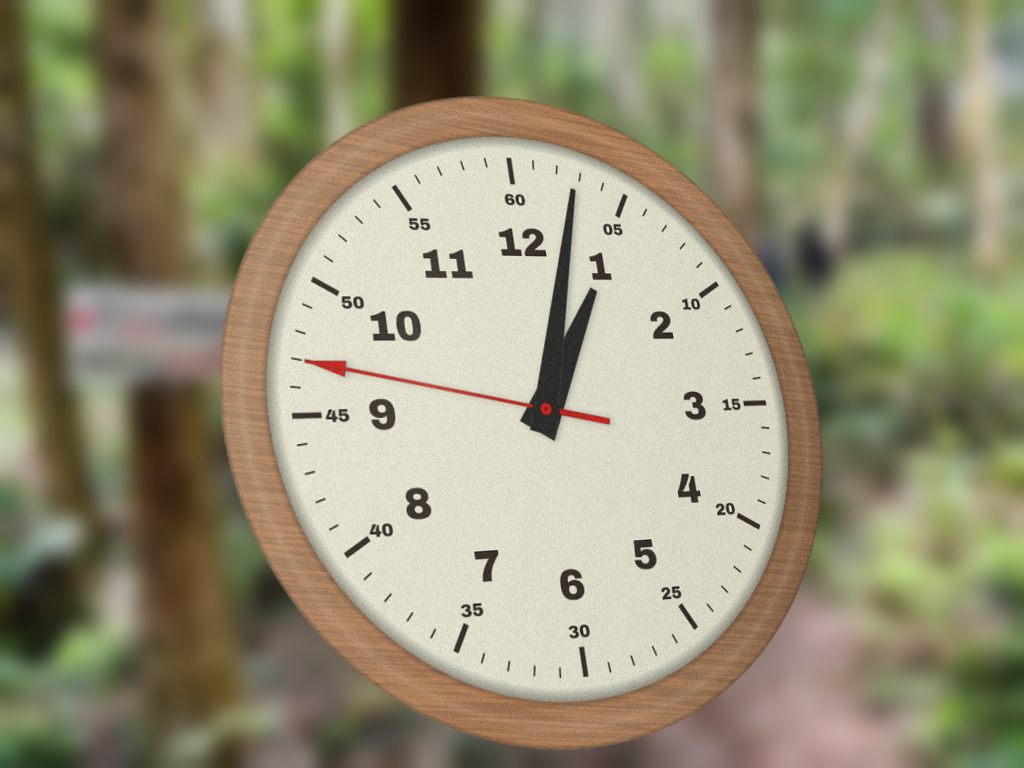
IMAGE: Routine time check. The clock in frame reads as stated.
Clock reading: 1:02:47
